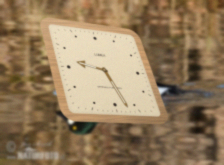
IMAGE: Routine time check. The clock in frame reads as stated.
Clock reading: 9:27
